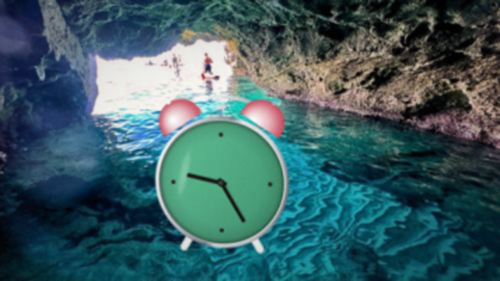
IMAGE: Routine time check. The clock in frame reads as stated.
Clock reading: 9:25
